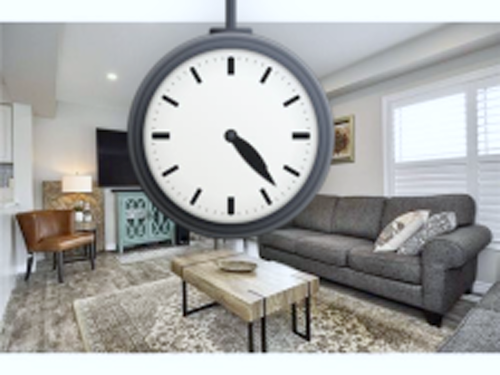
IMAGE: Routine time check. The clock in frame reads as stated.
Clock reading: 4:23
